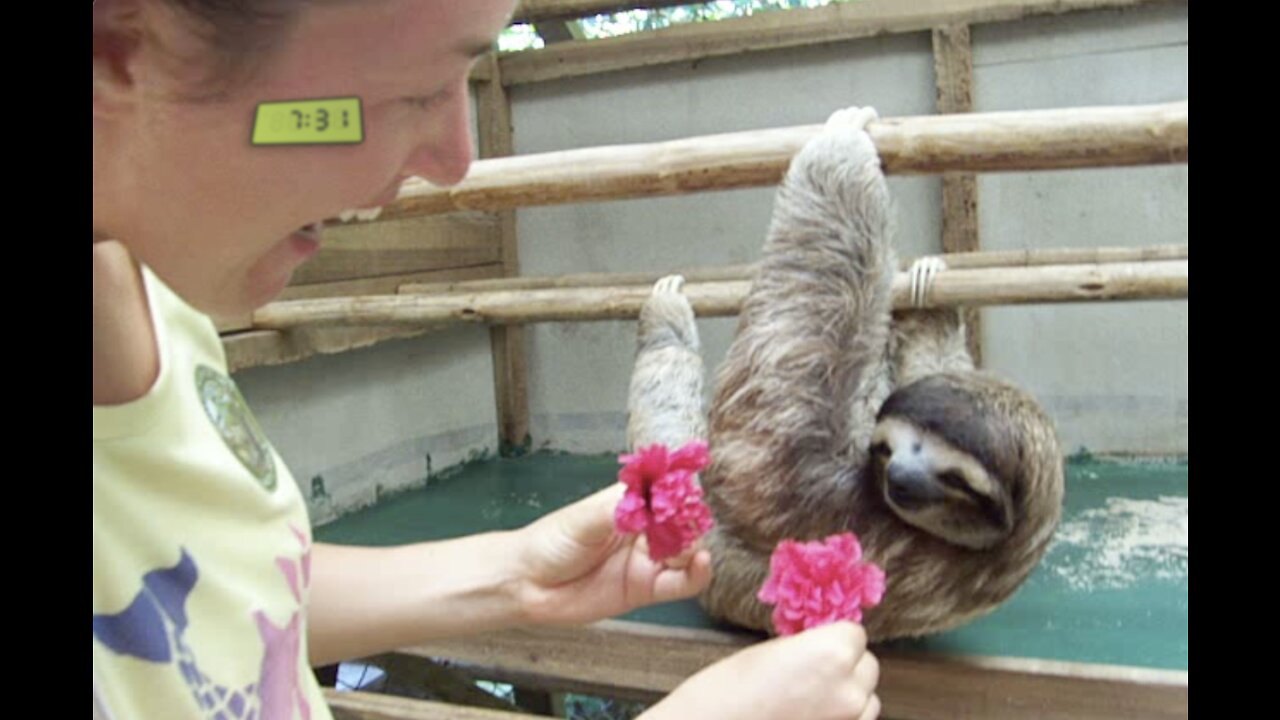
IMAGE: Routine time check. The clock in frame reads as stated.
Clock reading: 7:31
